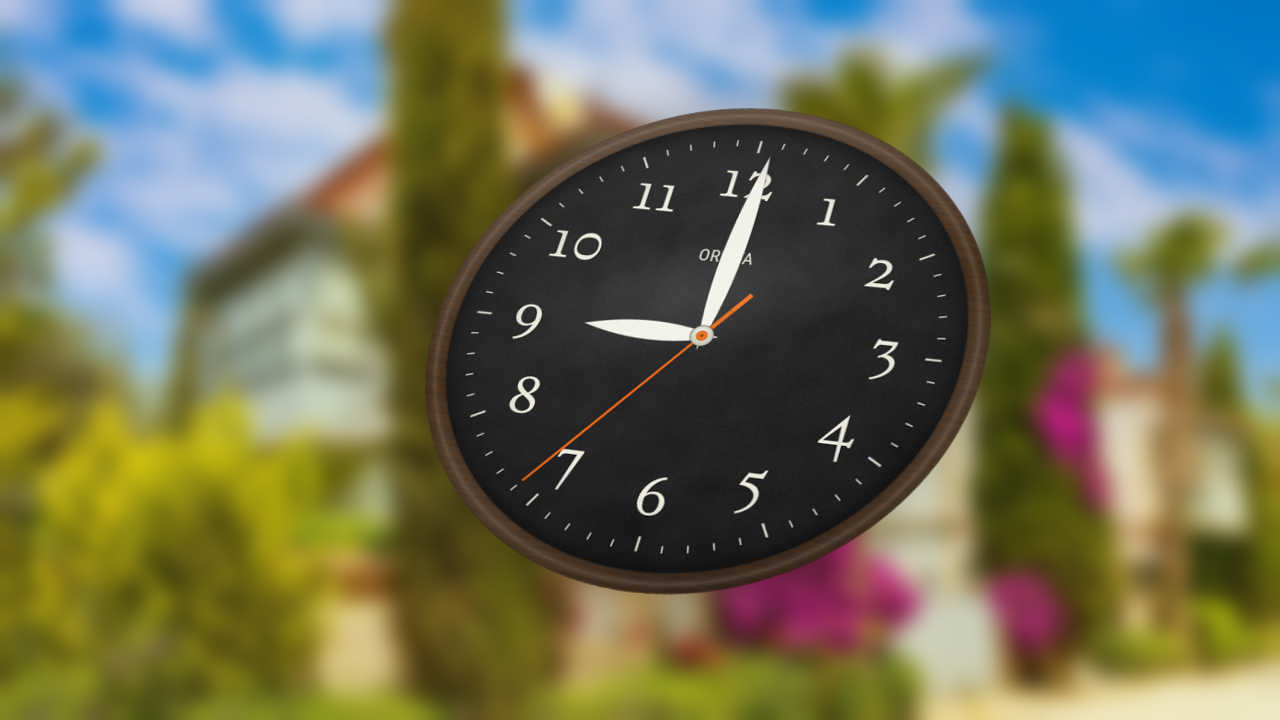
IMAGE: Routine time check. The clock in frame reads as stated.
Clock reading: 9:00:36
